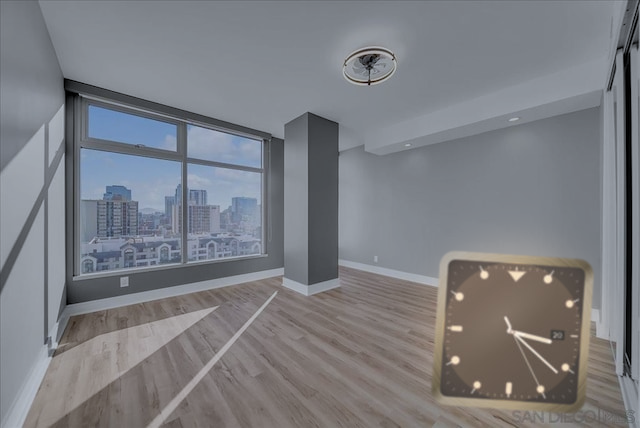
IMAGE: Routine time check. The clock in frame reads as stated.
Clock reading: 3:21:25
